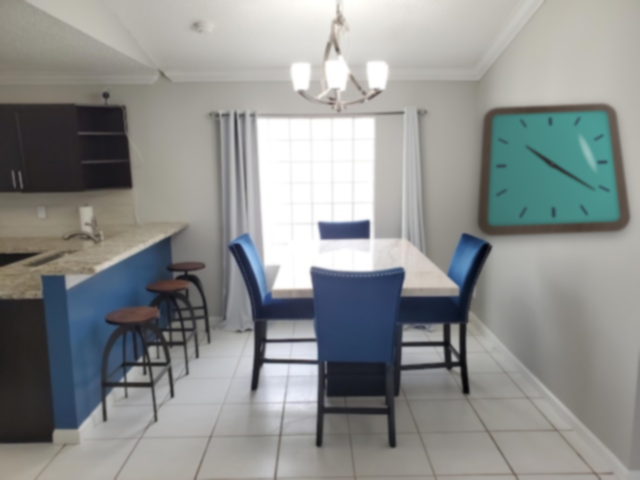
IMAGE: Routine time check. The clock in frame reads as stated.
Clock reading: 10:21
